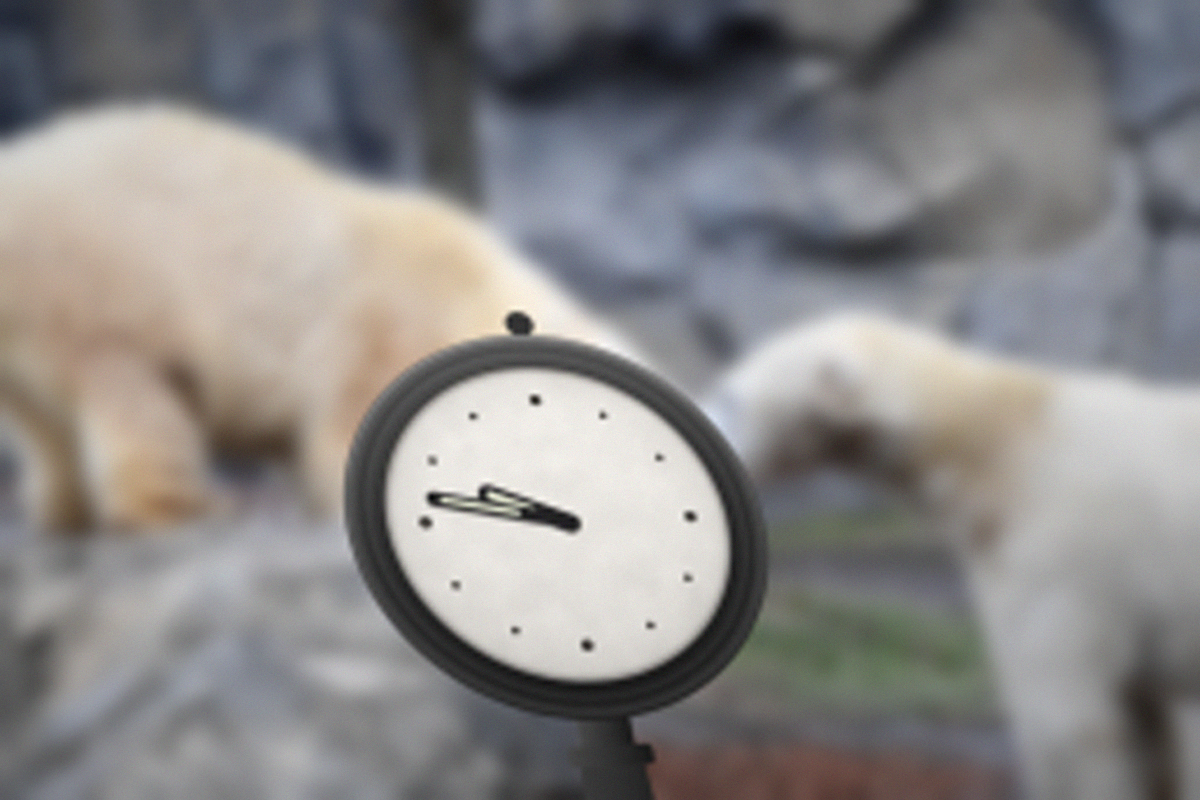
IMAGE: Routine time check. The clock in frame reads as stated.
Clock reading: 9:47
